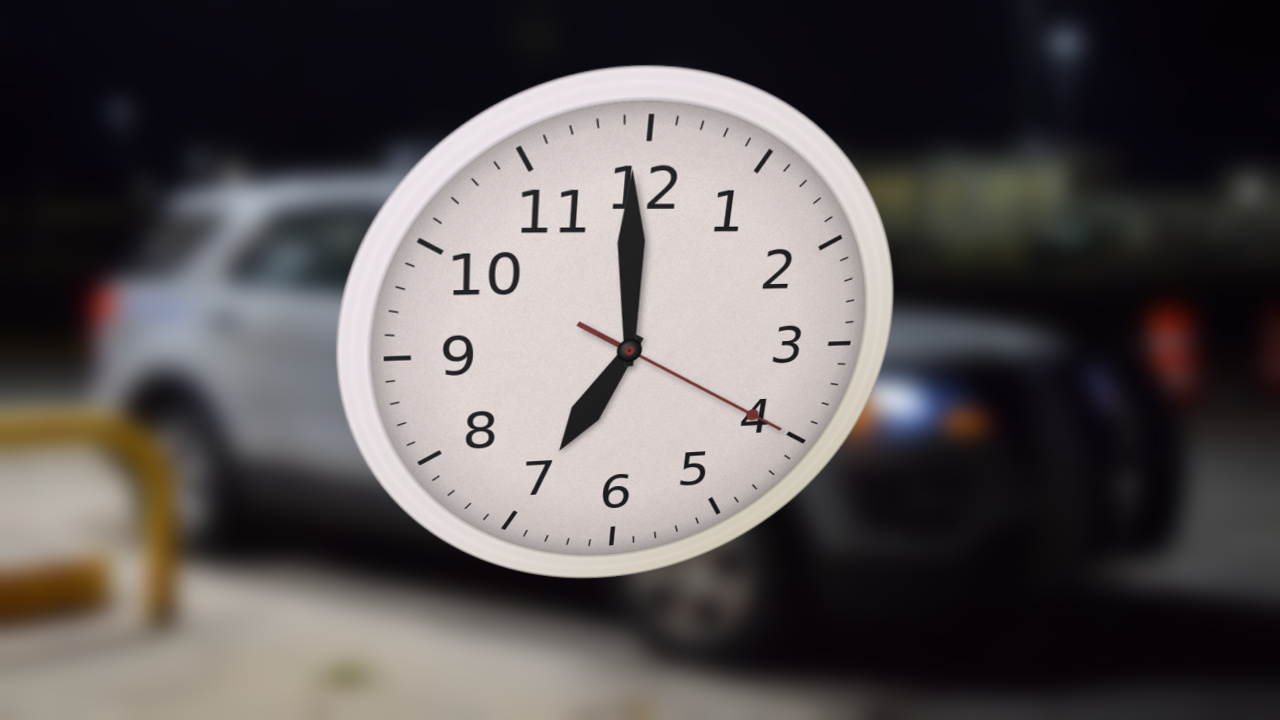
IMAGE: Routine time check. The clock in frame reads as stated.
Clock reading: 6:59:20
